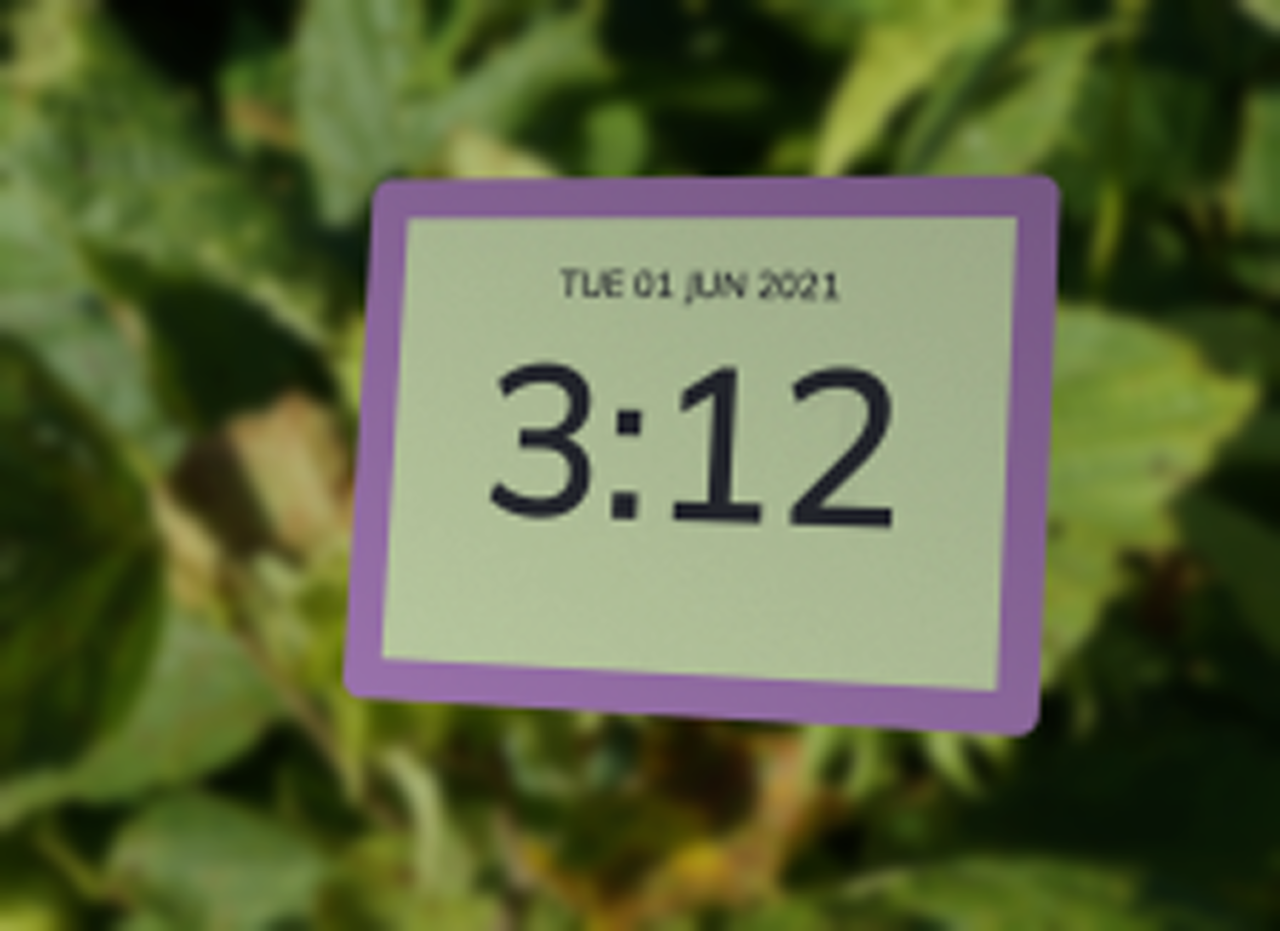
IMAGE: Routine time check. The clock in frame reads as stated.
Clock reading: 3:12
